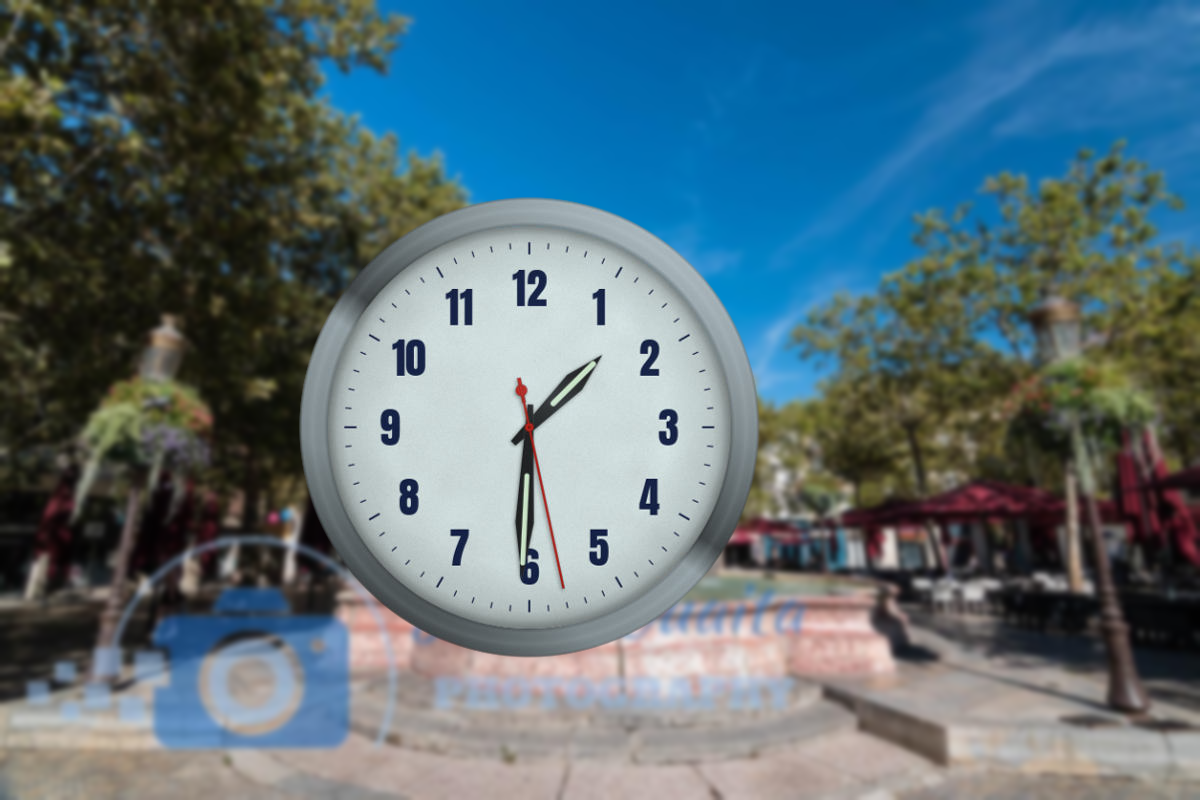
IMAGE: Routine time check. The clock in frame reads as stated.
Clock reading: 1:30:28
